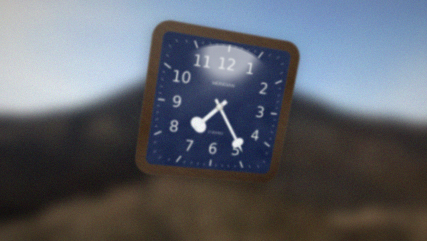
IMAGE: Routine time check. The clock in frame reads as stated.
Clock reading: 7:24
